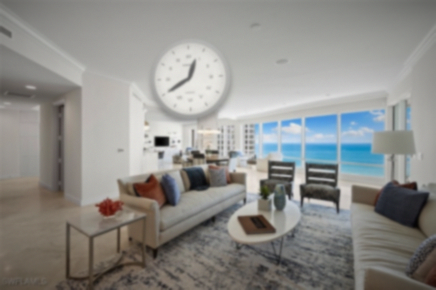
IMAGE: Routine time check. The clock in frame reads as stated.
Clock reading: 12:40
